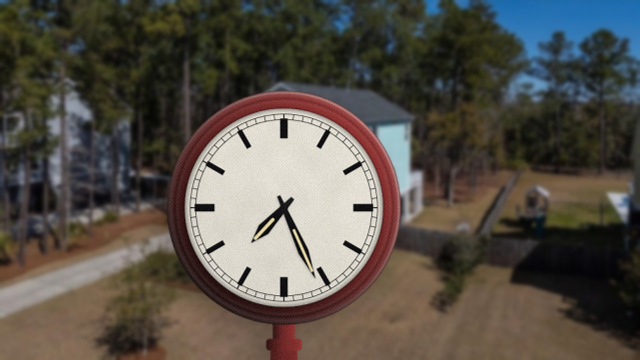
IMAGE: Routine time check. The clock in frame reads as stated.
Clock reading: 7:26
